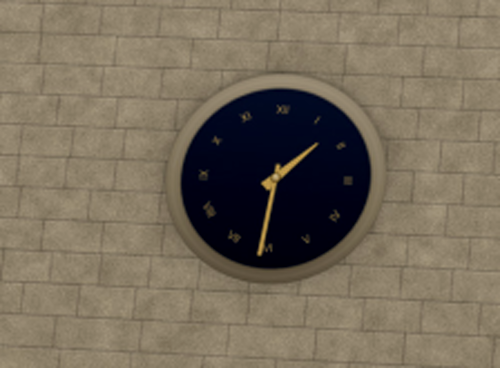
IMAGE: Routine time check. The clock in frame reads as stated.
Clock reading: 1:31
